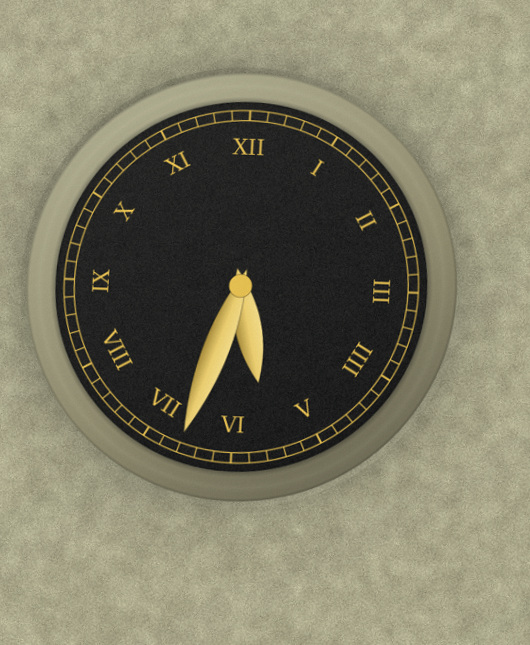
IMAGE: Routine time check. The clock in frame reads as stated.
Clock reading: 5:33
